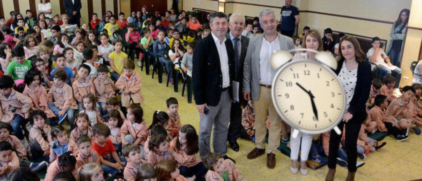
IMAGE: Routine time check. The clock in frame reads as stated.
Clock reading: 10:29
